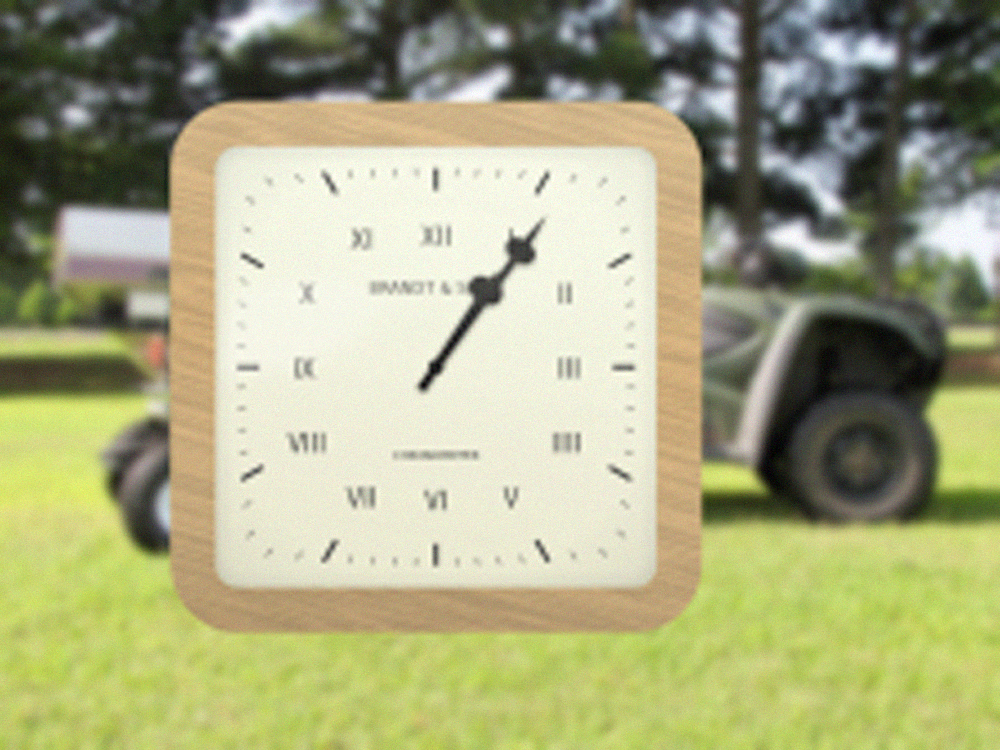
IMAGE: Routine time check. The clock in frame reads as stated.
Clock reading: 1:06
